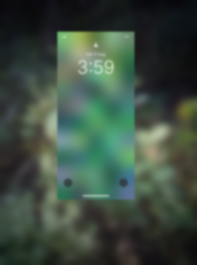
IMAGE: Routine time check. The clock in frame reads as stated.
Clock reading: 3:59
